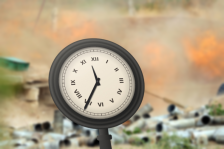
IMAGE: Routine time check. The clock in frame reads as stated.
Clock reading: 11:35
